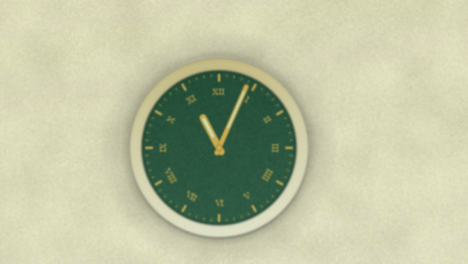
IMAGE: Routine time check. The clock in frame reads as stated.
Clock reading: 11:04
